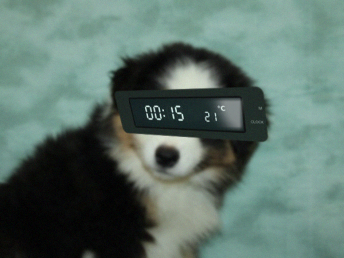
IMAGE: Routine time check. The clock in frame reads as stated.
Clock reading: 0:15
